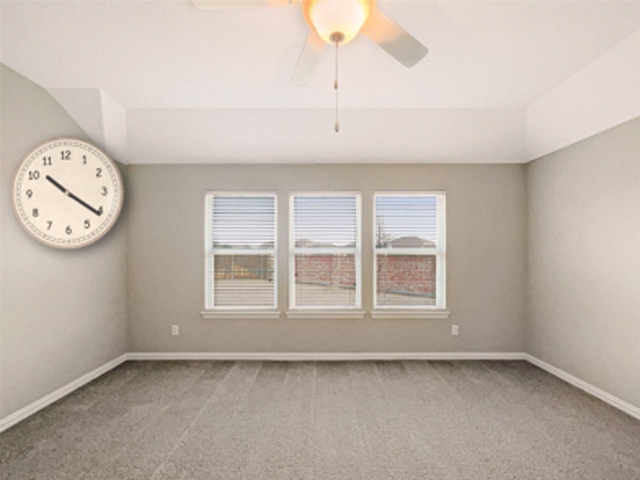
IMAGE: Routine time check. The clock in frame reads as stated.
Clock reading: 10:21
